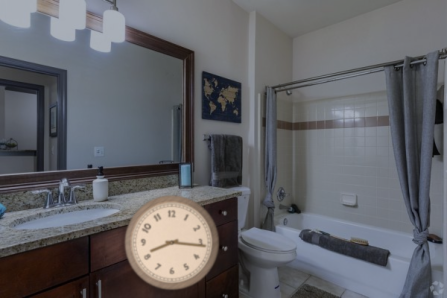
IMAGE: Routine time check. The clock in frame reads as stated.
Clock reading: 8:16
